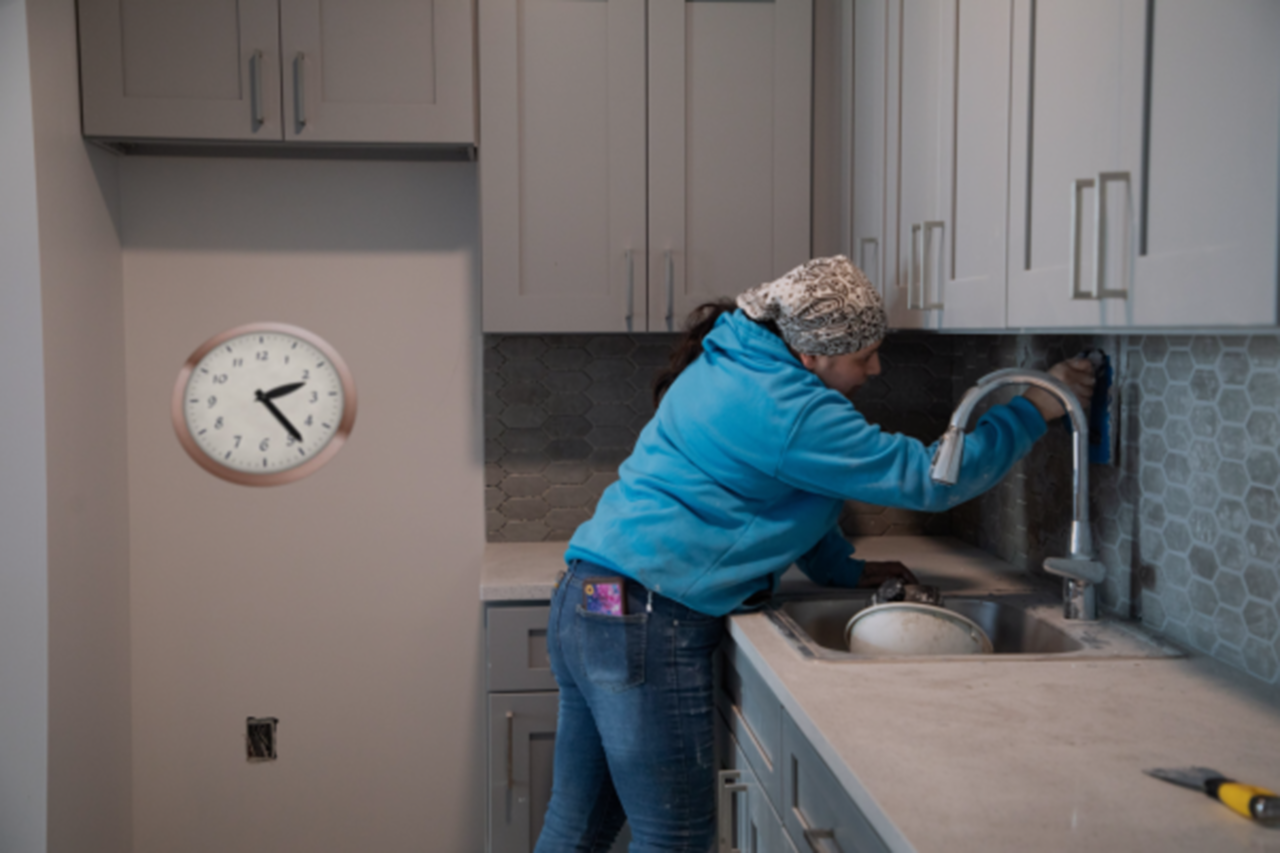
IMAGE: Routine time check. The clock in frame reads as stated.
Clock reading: 2:24
